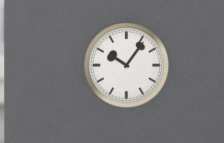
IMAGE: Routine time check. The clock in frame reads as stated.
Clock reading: 10:06
